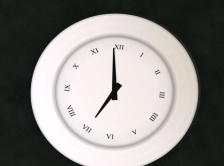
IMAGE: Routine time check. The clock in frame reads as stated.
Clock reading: 6:59
